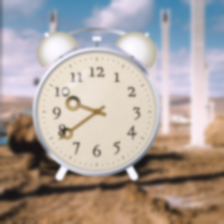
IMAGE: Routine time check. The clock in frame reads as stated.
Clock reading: 9:39
